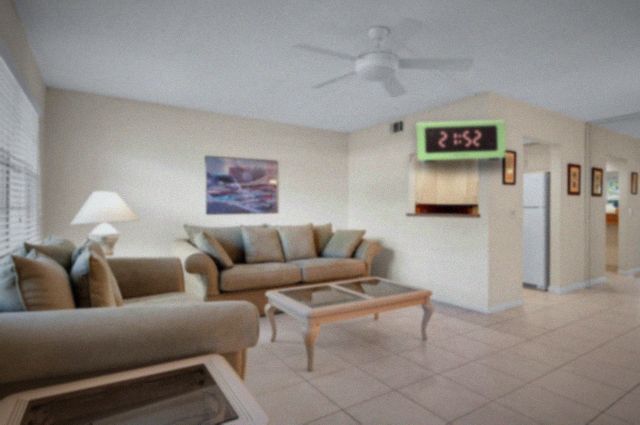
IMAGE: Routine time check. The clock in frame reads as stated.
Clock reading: 21:52
